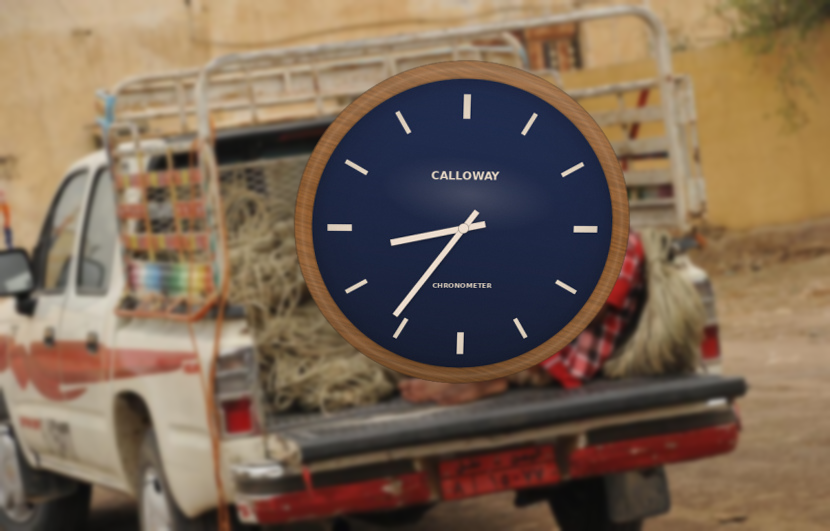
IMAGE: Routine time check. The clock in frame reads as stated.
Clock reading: 8:36
